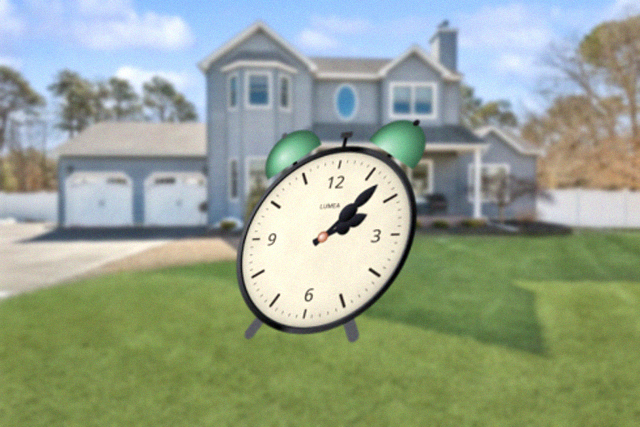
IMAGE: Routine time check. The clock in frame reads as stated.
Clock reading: 2:07
